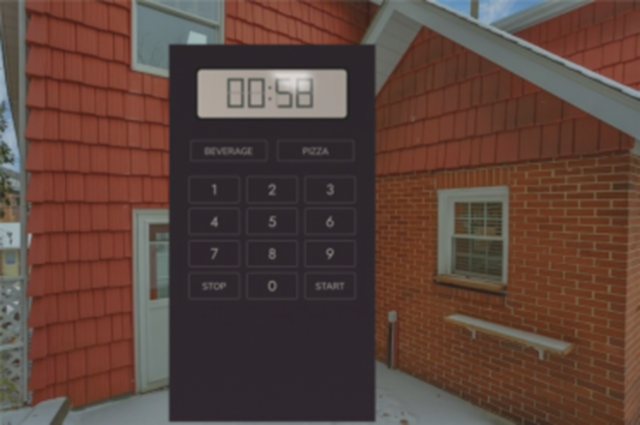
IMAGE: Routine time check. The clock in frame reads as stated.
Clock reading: 0:58
